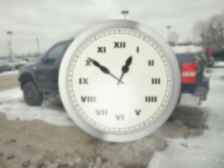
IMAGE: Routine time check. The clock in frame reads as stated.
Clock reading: 12:51
